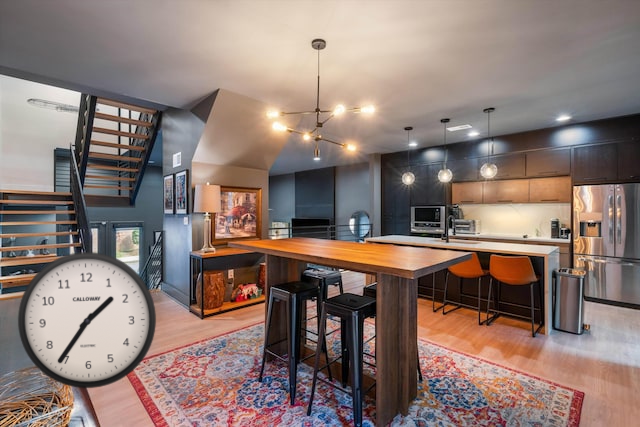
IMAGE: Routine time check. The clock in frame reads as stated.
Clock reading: 1:36
